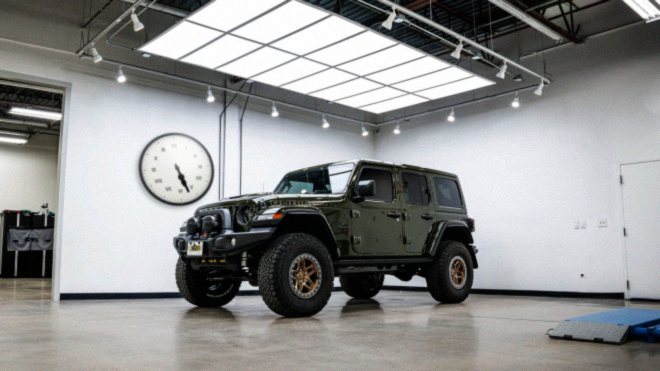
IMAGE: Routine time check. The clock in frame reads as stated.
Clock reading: 5:27
